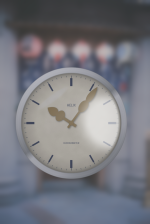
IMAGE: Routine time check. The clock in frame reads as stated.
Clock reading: 10:06
